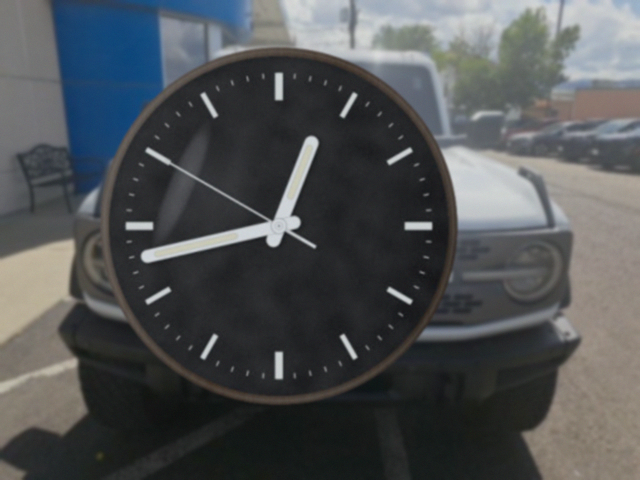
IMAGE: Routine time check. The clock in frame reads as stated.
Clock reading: 12:42:50
